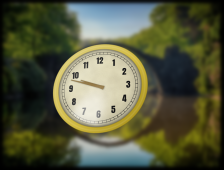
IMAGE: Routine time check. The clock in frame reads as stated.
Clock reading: 9:48
